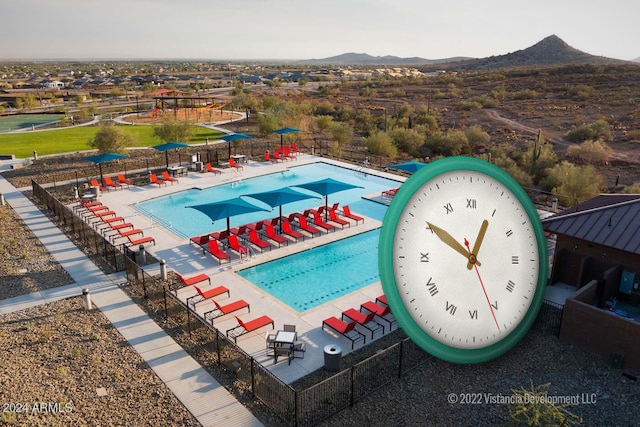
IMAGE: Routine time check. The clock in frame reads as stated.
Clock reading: 12:50:26
